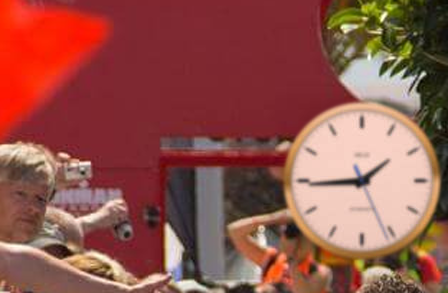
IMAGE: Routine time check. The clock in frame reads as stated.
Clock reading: 1:44:26
